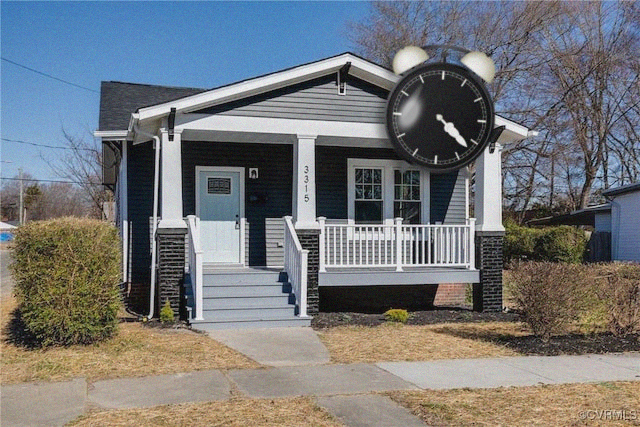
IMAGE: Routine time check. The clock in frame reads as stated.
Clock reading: 4:22
